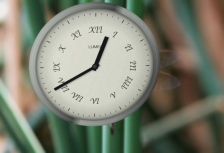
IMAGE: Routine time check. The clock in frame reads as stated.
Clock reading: 12:40
